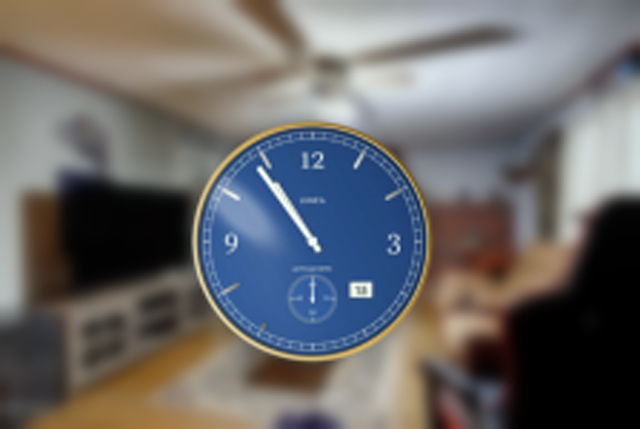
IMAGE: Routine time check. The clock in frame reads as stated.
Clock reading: 10:54
